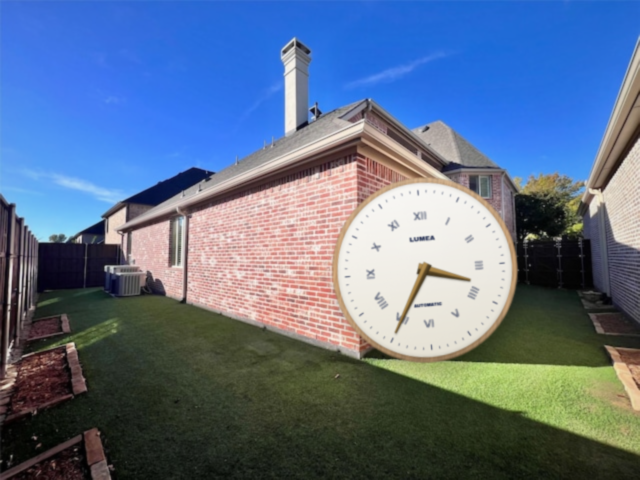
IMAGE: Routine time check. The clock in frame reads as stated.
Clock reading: 3:35
